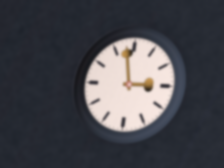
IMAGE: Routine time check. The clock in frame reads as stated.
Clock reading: 2:58
